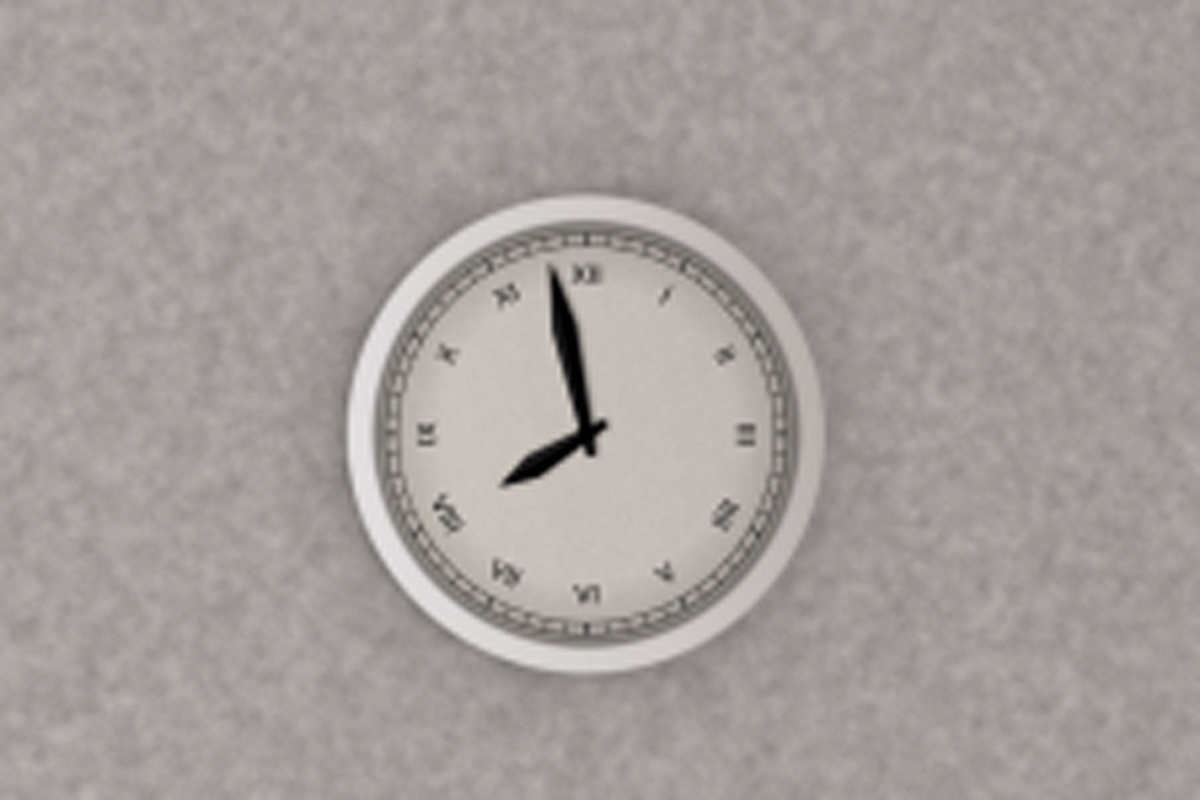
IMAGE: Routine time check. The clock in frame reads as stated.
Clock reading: 7:58
